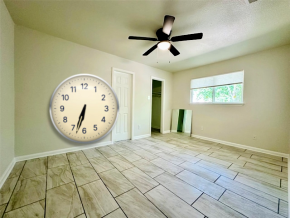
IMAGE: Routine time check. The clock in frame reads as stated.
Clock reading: 6:33
